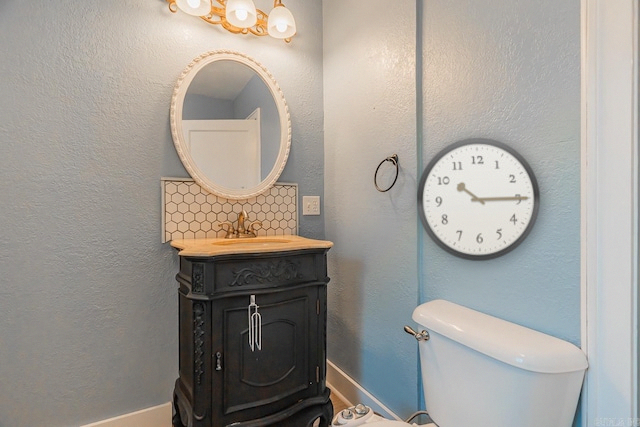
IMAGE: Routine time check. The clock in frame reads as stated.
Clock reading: 10:15
